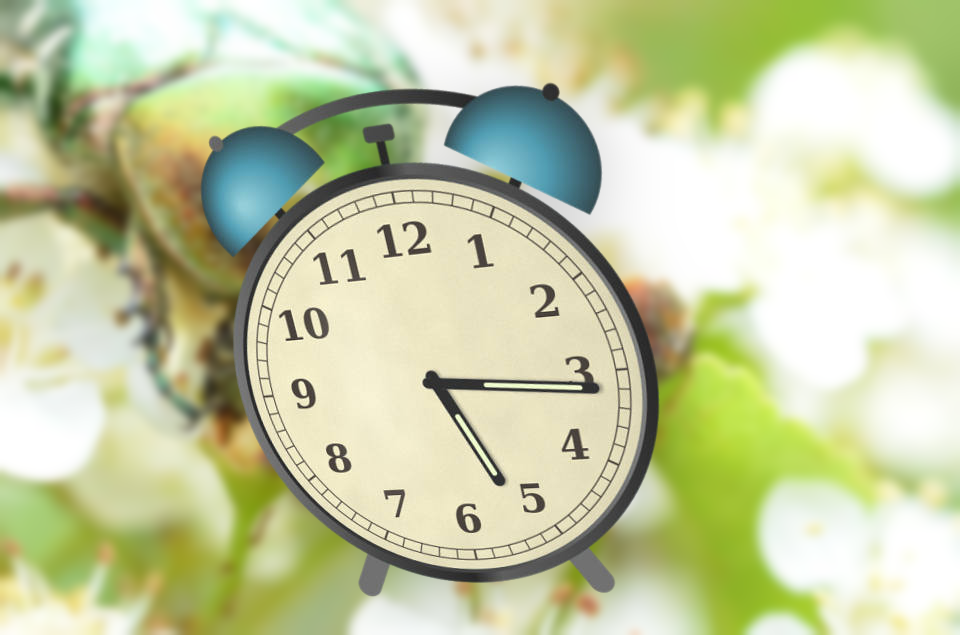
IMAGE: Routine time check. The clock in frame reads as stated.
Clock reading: 5:16
